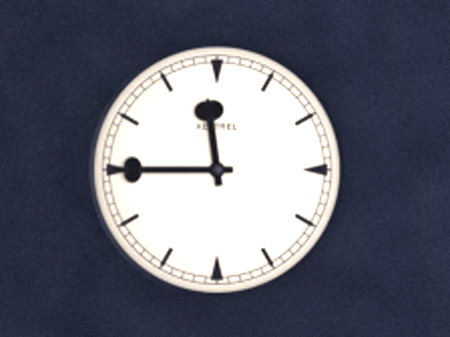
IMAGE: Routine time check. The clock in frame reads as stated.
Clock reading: 11:45
